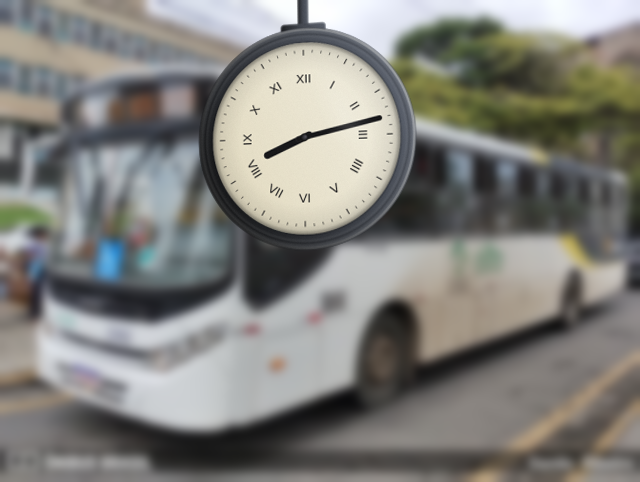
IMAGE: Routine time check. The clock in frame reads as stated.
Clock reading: 8:13
